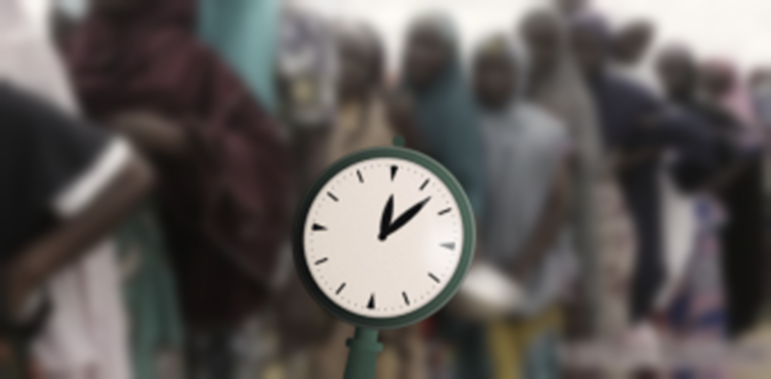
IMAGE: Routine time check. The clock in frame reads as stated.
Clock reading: 12:07
